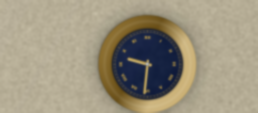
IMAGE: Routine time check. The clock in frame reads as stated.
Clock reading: 9:31
